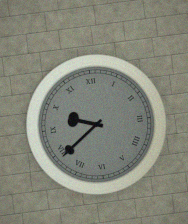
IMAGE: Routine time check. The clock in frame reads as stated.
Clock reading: 9:39
